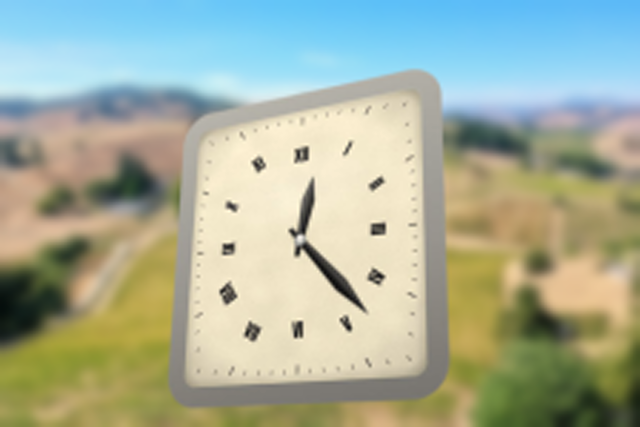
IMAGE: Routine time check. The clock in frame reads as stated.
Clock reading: 12:23
